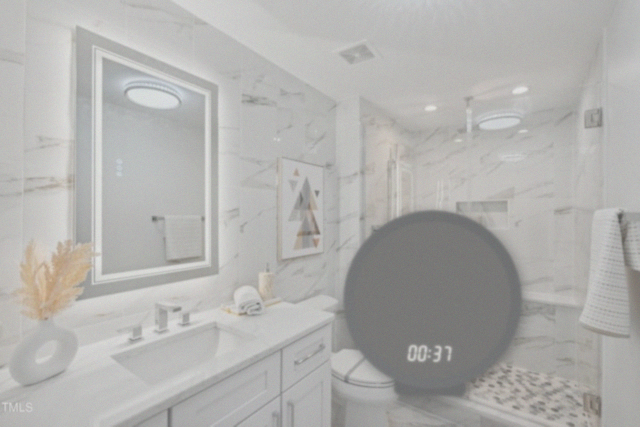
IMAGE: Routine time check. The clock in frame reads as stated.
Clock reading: 0:37
